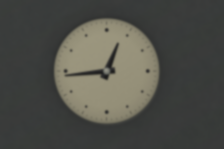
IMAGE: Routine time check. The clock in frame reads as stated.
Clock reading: 12:44
